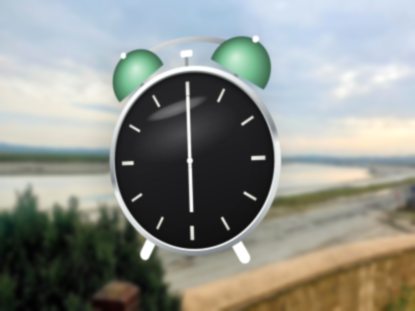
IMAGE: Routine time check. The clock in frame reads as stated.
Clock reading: 6:00
